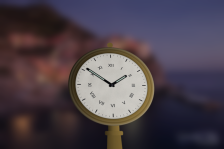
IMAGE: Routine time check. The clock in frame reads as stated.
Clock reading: 1:51
